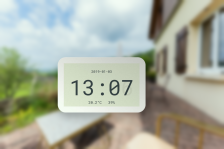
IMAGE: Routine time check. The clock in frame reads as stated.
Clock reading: 13:07
